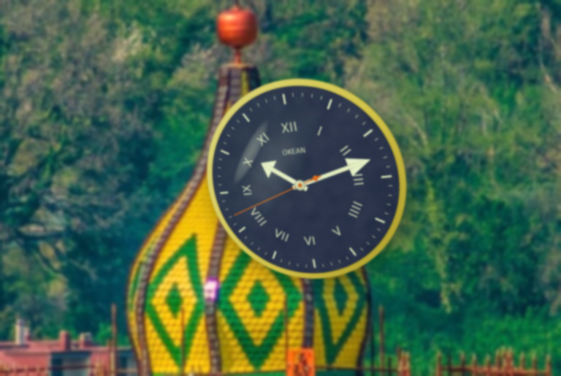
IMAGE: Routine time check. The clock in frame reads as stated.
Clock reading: 10:12:42
